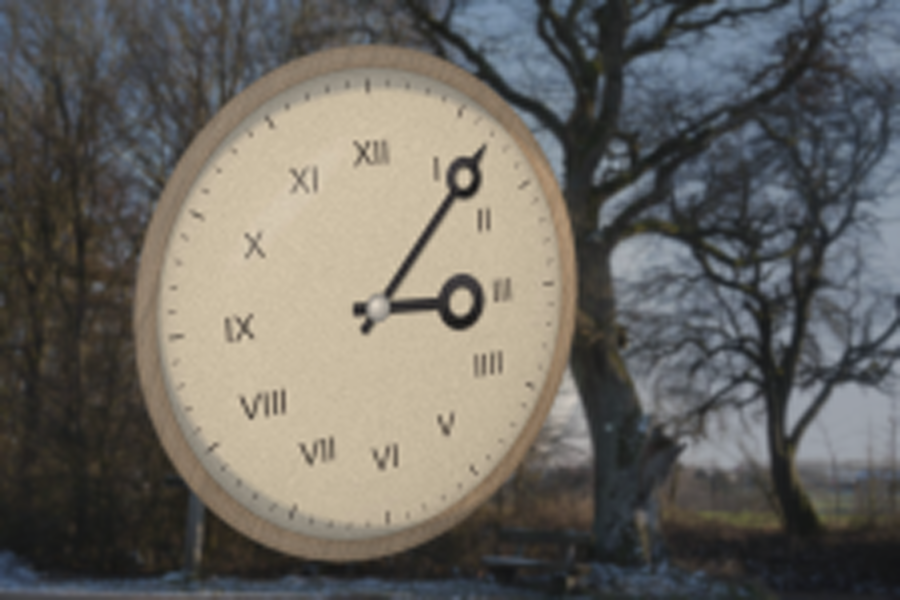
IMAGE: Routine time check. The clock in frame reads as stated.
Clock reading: 3:07
